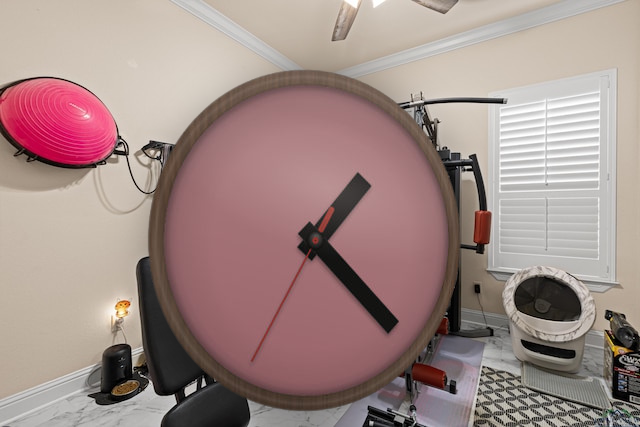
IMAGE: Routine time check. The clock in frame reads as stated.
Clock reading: 1:22:35
